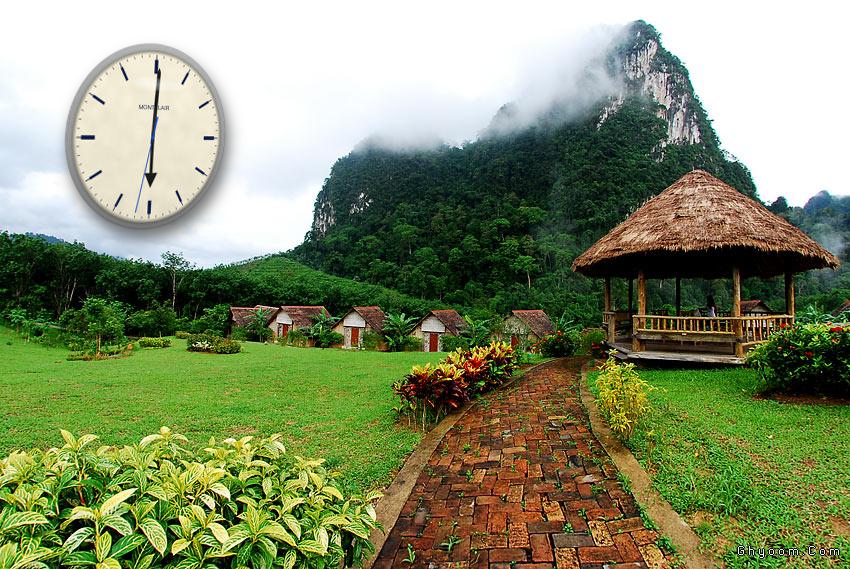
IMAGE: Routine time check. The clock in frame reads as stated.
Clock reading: 6:00:32
